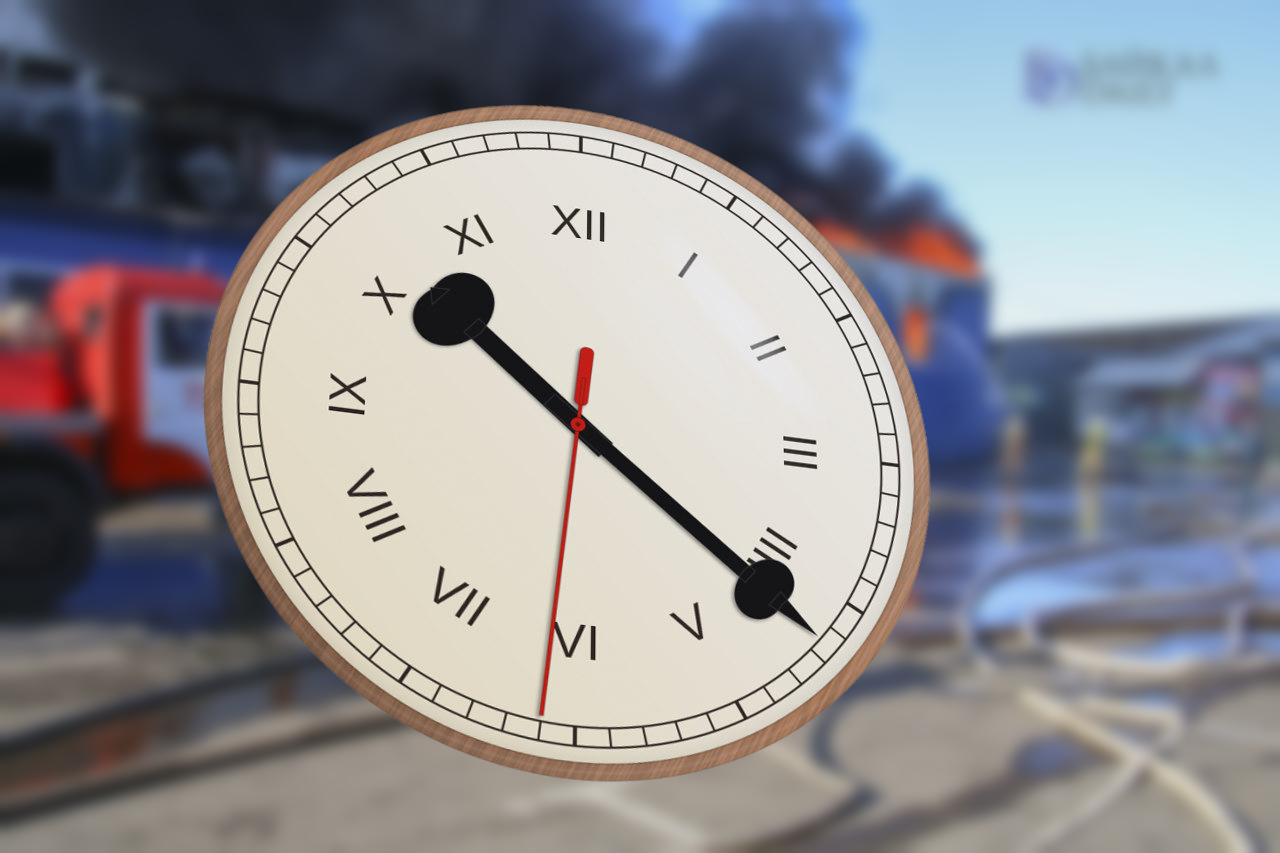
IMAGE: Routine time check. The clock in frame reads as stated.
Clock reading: 10:21:31
